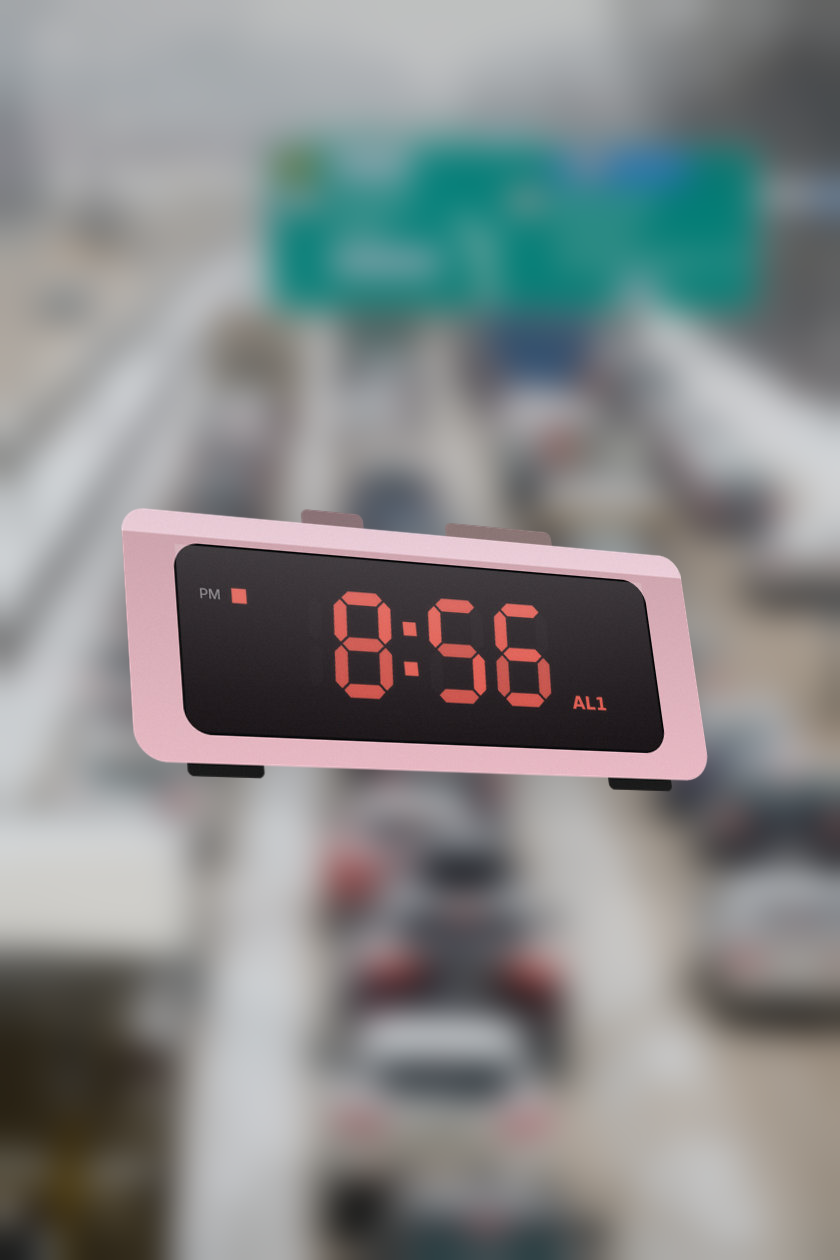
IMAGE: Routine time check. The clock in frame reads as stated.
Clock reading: 8:56
